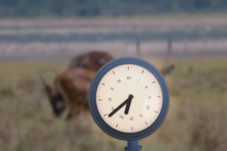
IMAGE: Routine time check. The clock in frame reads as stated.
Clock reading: 6:39
